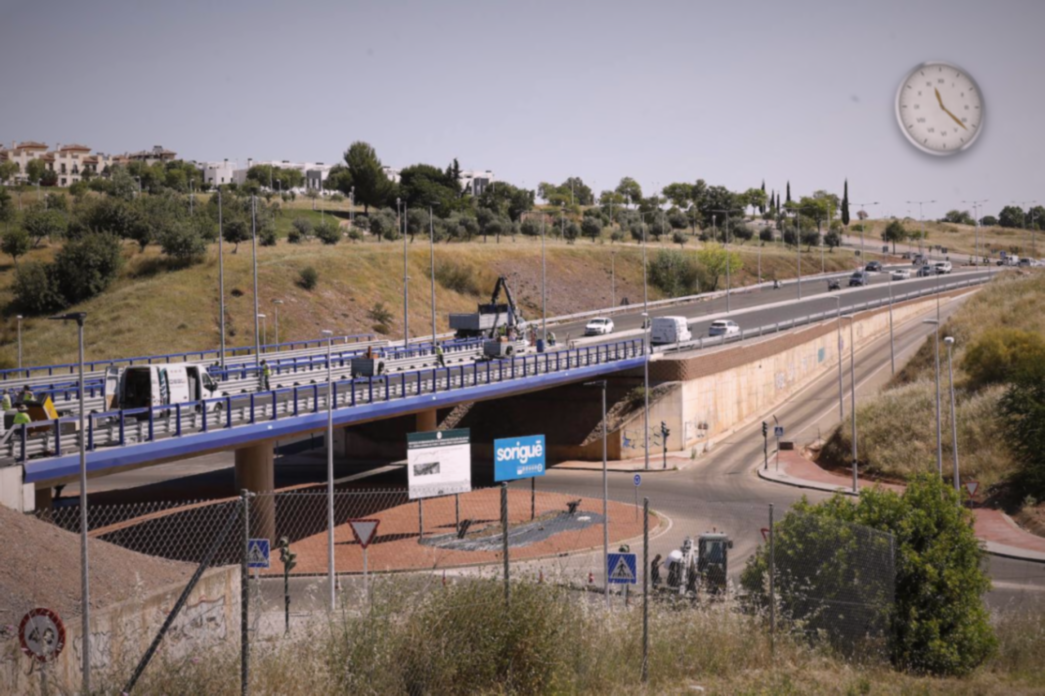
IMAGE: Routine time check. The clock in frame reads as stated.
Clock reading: 11:22
